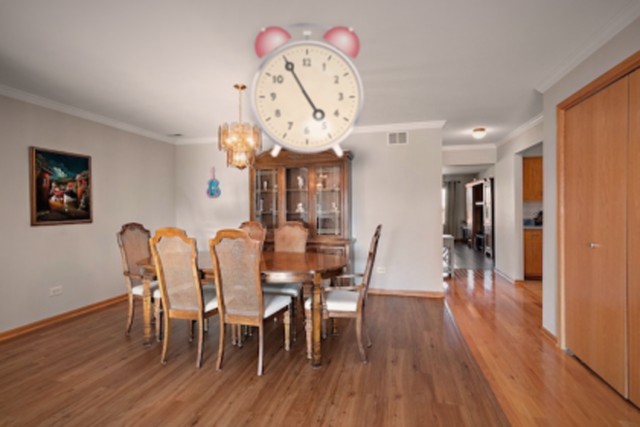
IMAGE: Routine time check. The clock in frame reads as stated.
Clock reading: 4:55
